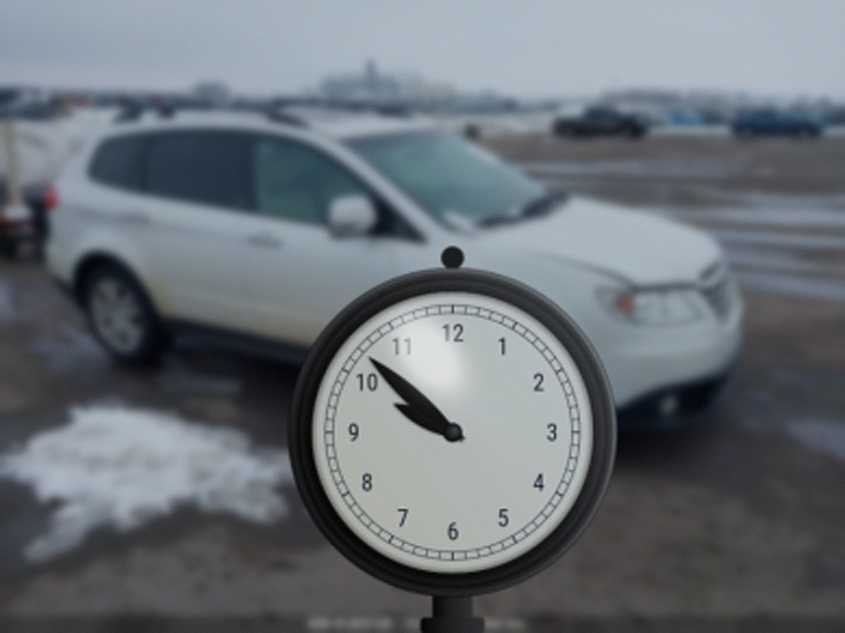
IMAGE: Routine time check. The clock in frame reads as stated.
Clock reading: 9:52
